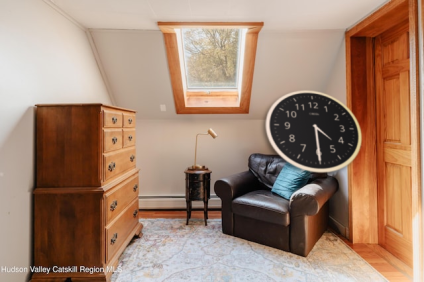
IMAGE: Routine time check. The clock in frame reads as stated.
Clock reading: 4:30
